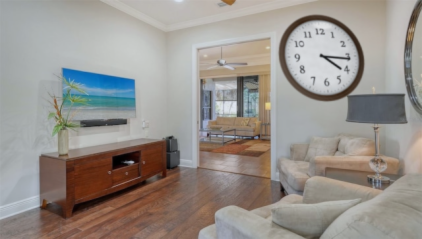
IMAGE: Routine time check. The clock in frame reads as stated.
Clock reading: 4:16
